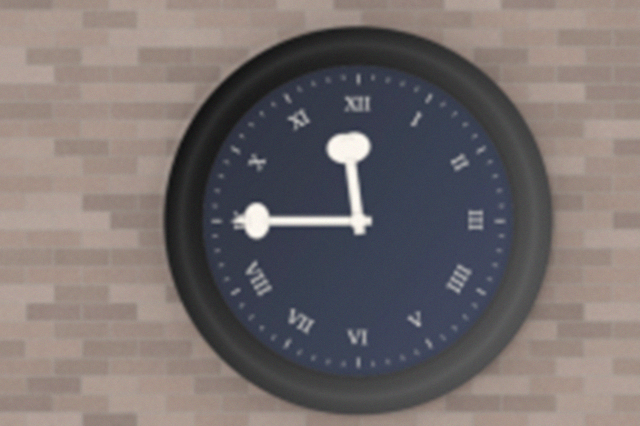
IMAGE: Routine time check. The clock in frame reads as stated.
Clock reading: 11:45
